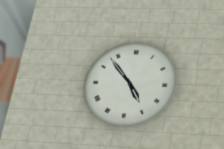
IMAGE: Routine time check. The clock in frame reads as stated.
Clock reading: 4:53
